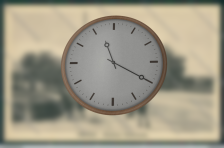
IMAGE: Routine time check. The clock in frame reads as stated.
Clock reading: 11:20
